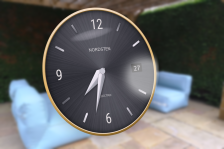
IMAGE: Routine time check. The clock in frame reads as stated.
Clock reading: 7:33
